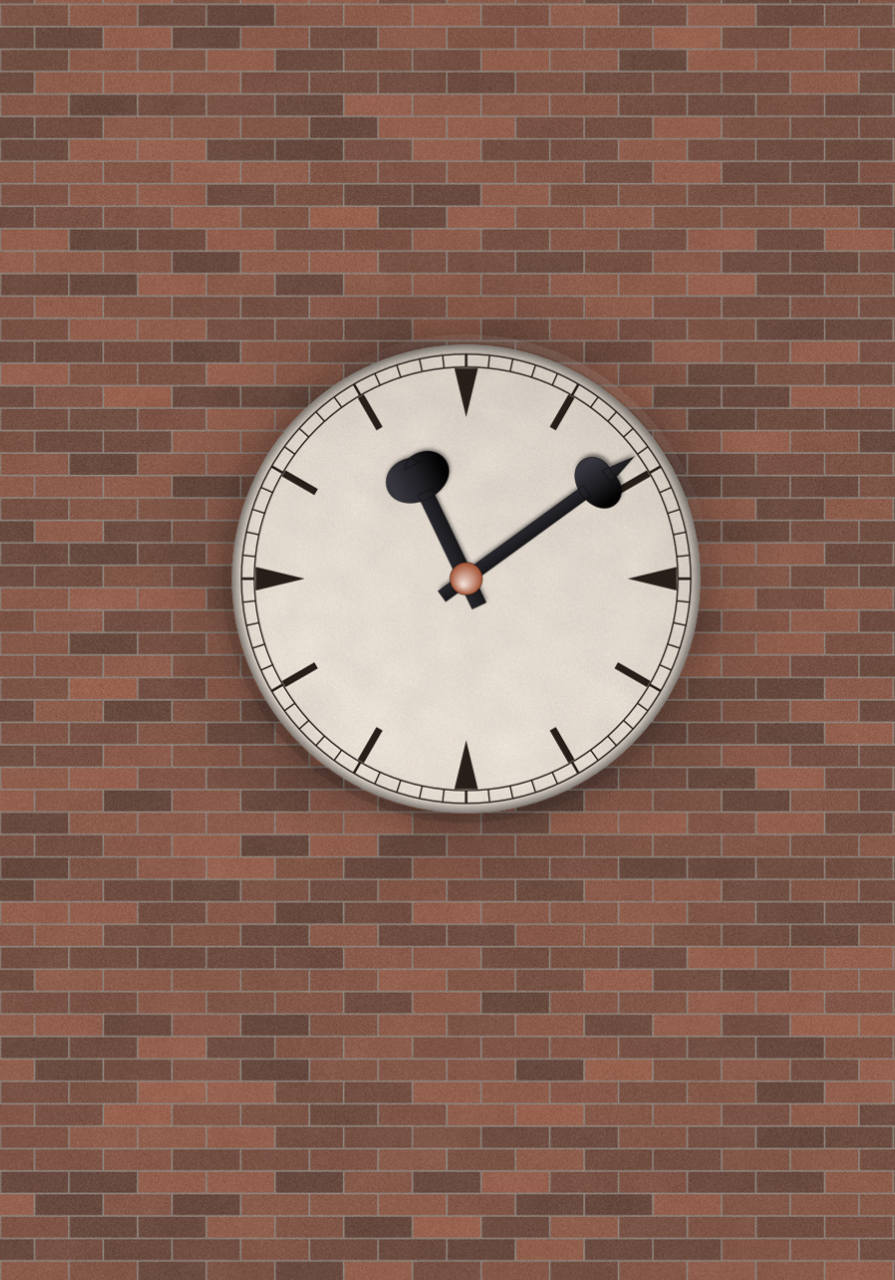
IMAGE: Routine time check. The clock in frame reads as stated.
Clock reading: 11:09
